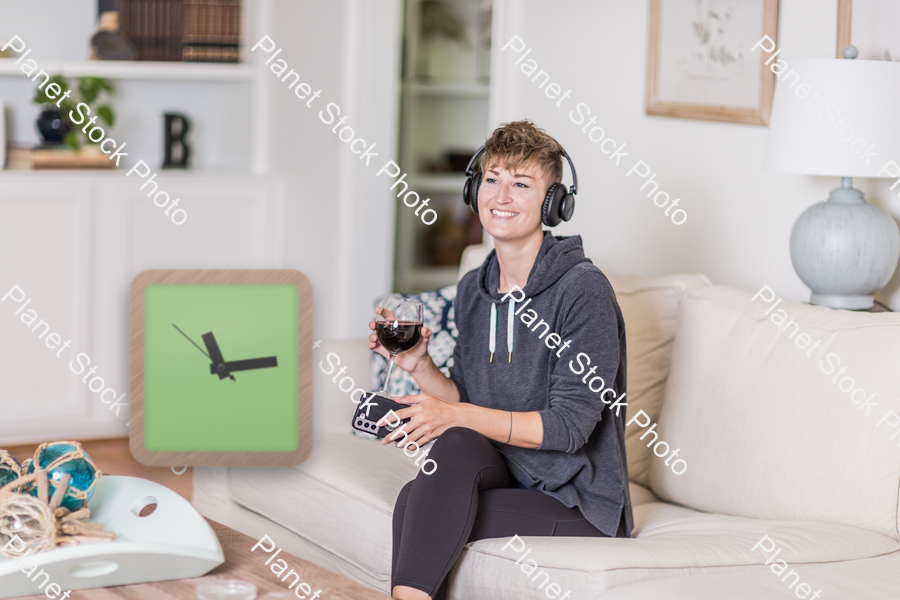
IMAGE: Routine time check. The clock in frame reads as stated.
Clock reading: 11:13:52
